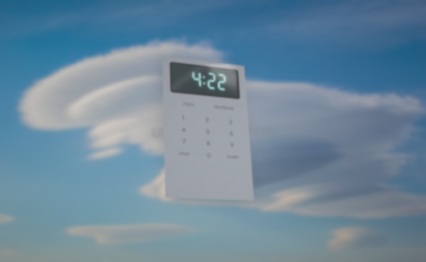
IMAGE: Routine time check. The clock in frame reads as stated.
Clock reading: 4:22
